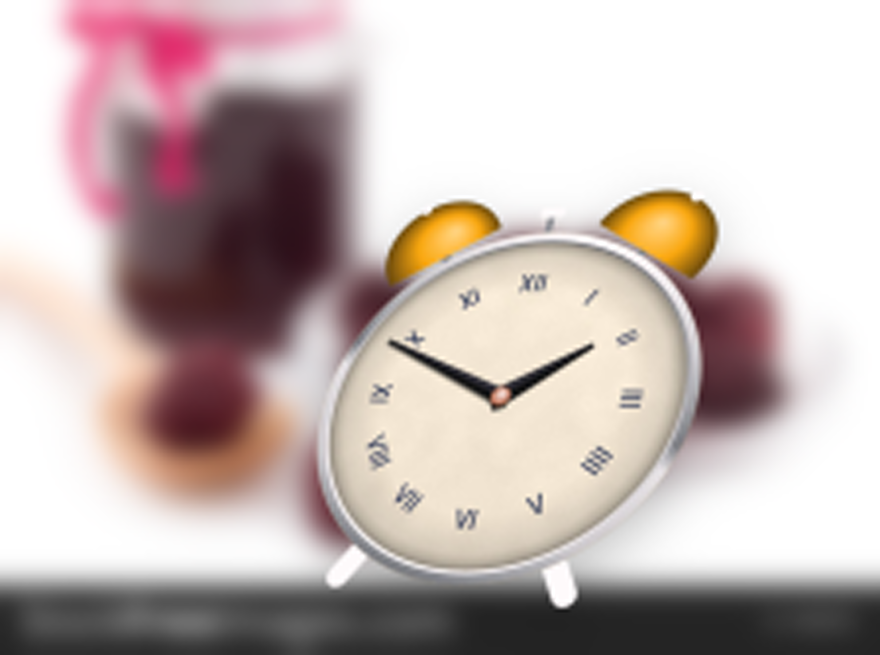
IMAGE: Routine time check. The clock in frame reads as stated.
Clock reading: 1:49
